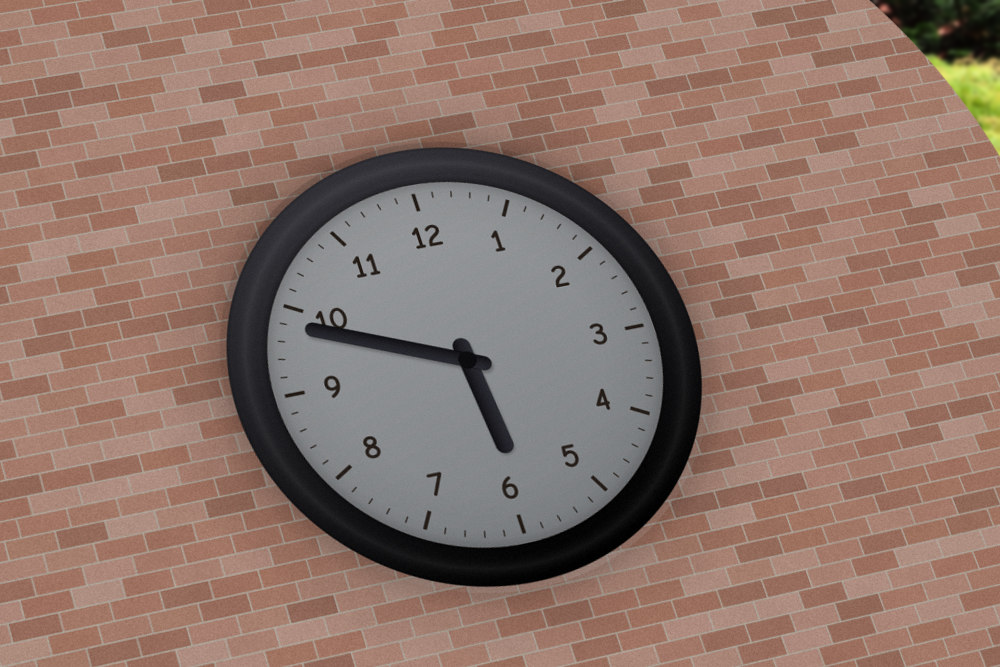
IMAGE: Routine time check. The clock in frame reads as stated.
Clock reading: 5:49
